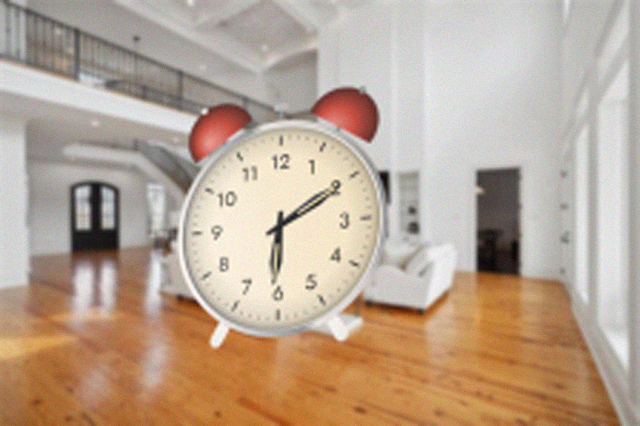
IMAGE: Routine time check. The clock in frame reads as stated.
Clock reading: 6:10
